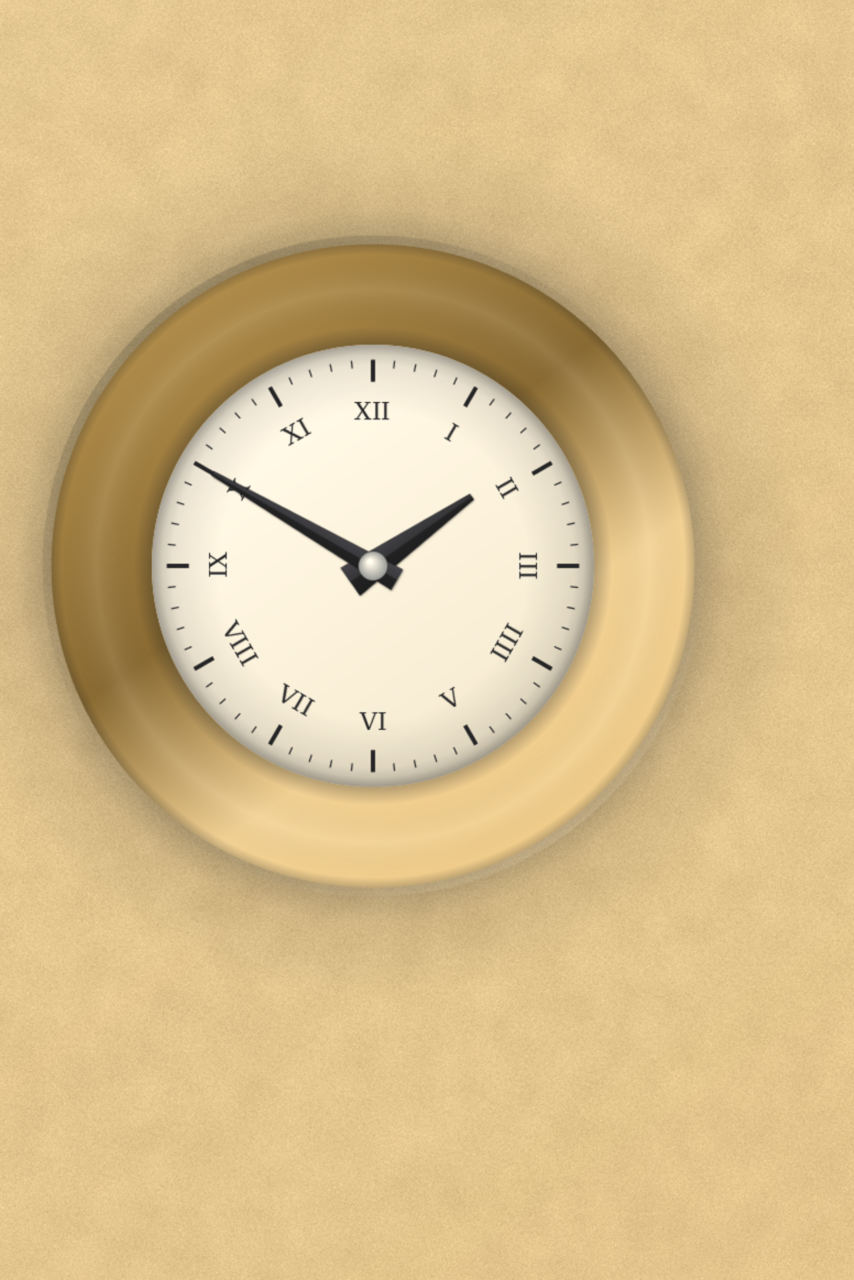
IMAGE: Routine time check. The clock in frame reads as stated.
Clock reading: 1:50
